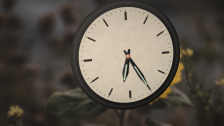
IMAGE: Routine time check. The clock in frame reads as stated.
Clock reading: 6:25
